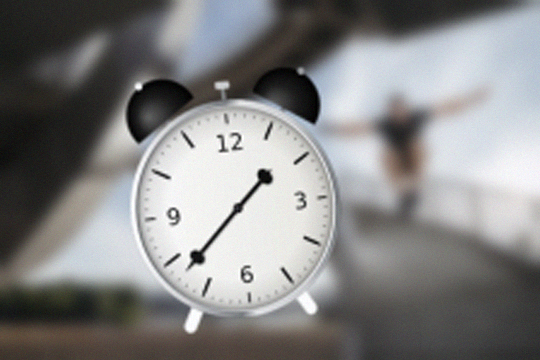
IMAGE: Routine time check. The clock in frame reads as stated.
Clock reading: 1:38
